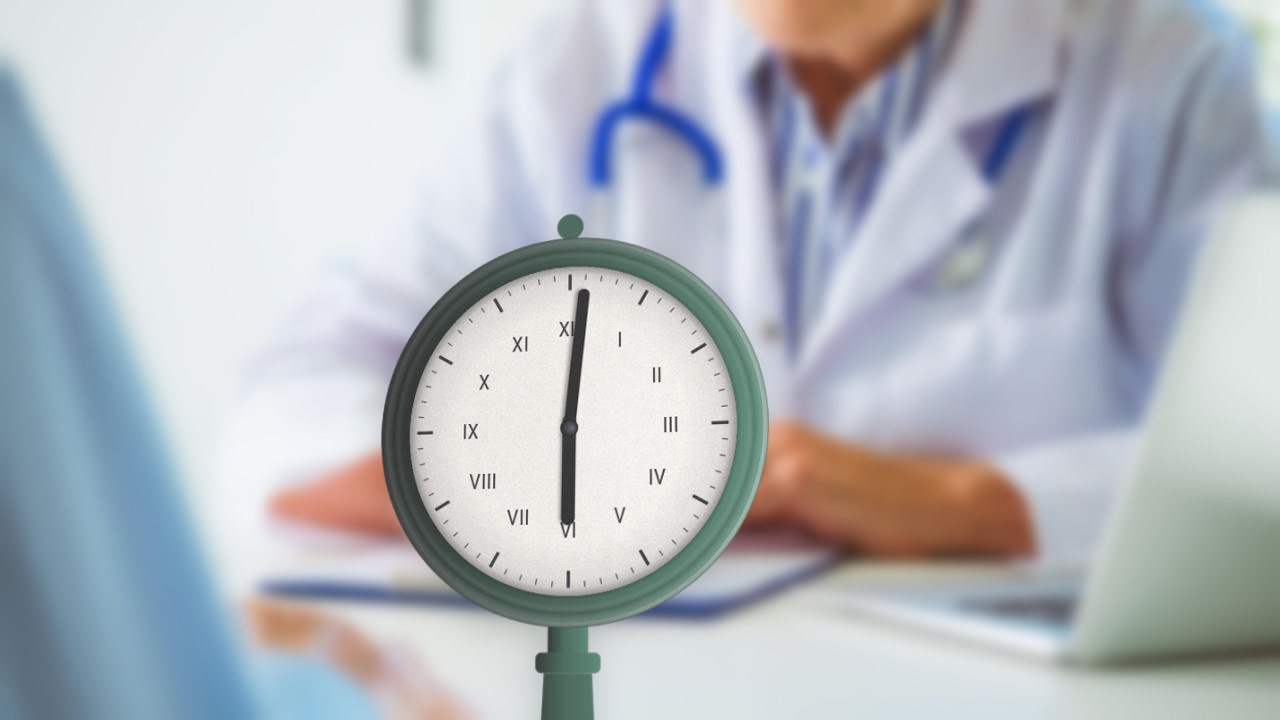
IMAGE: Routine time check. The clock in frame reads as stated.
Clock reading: 6:01
